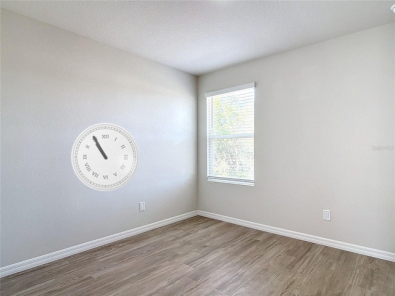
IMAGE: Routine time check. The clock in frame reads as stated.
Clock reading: 10:55
